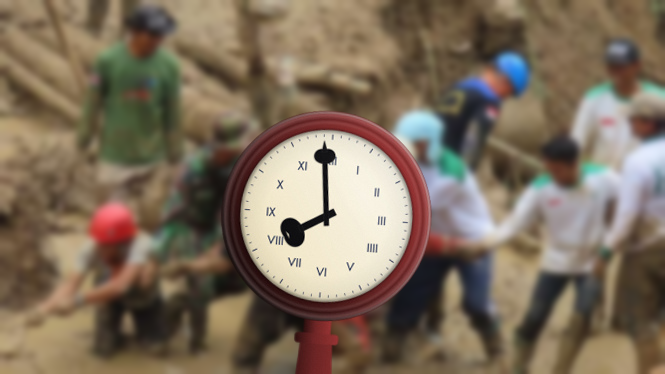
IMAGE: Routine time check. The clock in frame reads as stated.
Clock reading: 7:59
